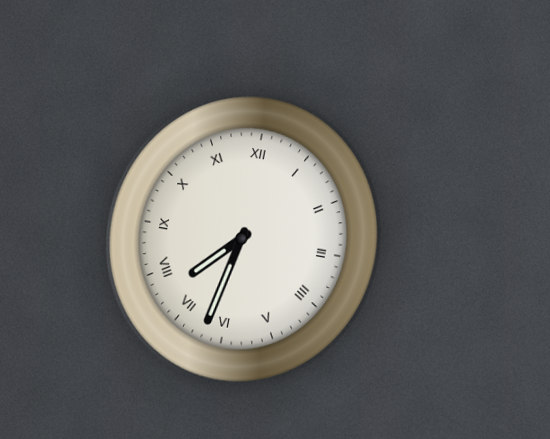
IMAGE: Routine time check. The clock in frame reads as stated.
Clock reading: 7:32
